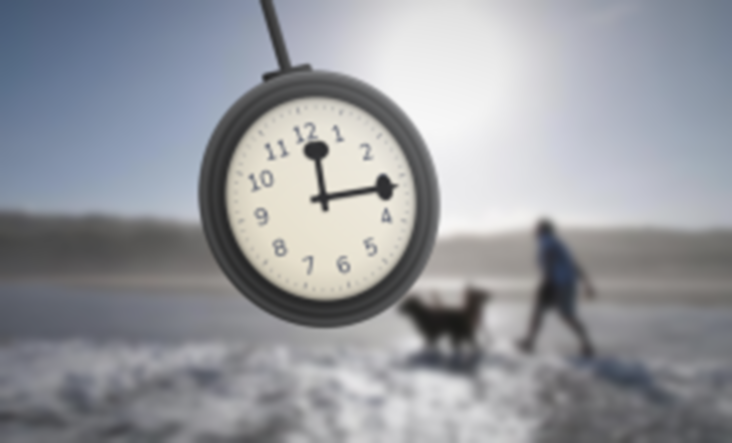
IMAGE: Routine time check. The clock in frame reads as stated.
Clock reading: 12:16
